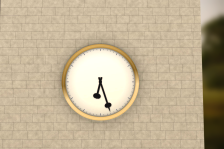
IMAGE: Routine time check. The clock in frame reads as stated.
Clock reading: 6:27
